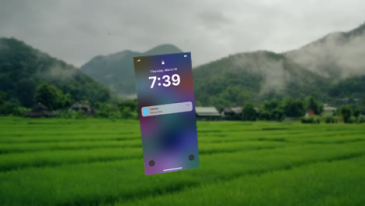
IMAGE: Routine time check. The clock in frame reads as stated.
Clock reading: 7:39
